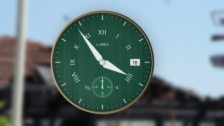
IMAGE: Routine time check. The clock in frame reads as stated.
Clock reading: 3:54
